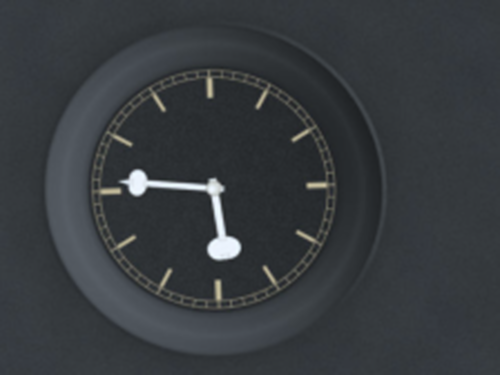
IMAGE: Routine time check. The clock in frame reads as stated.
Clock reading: 5:46
